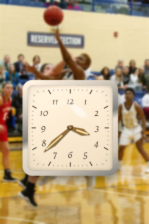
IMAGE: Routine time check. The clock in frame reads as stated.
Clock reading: 3:38
